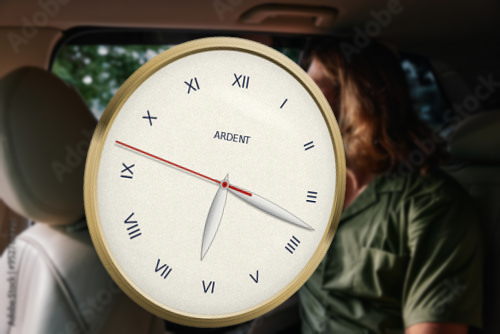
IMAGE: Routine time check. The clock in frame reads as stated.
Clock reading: 6:17:47
